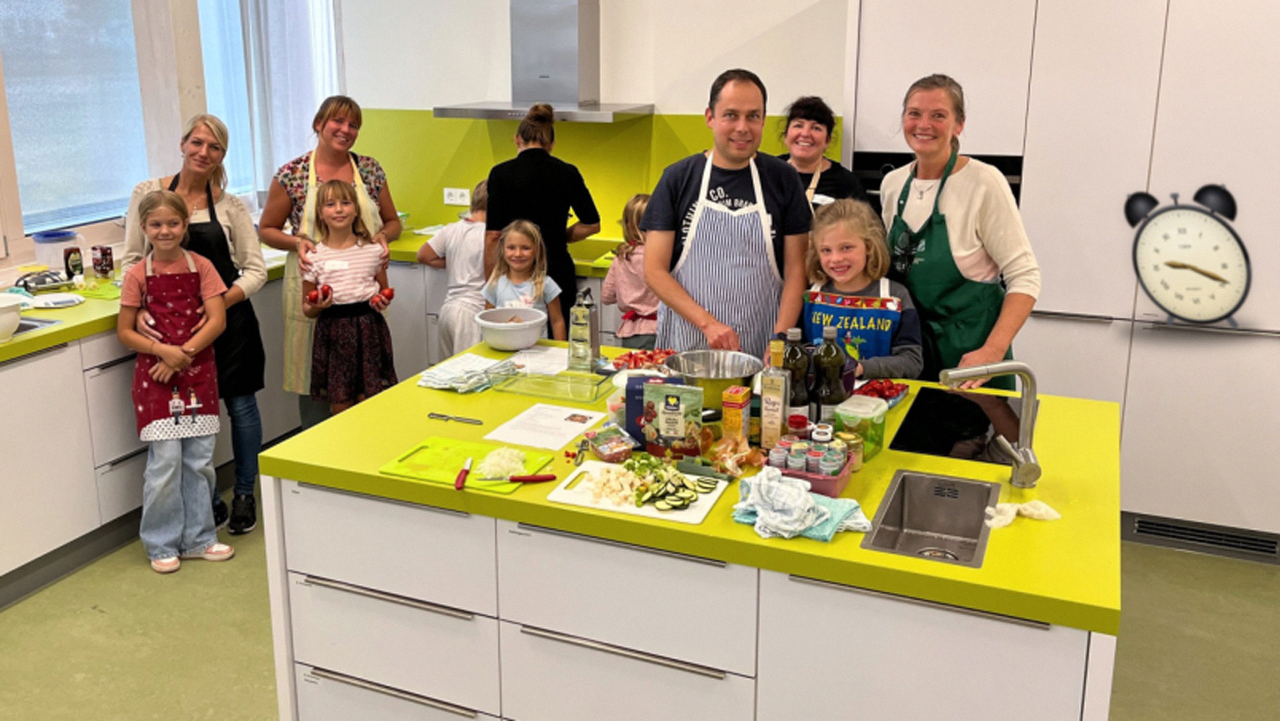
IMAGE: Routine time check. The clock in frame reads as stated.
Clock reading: 9:19
